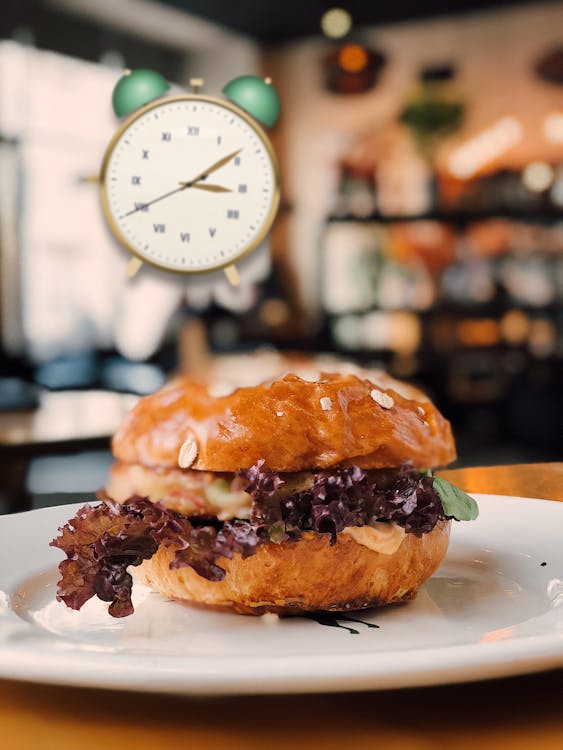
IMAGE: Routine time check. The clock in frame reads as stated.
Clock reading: 3:08:40
